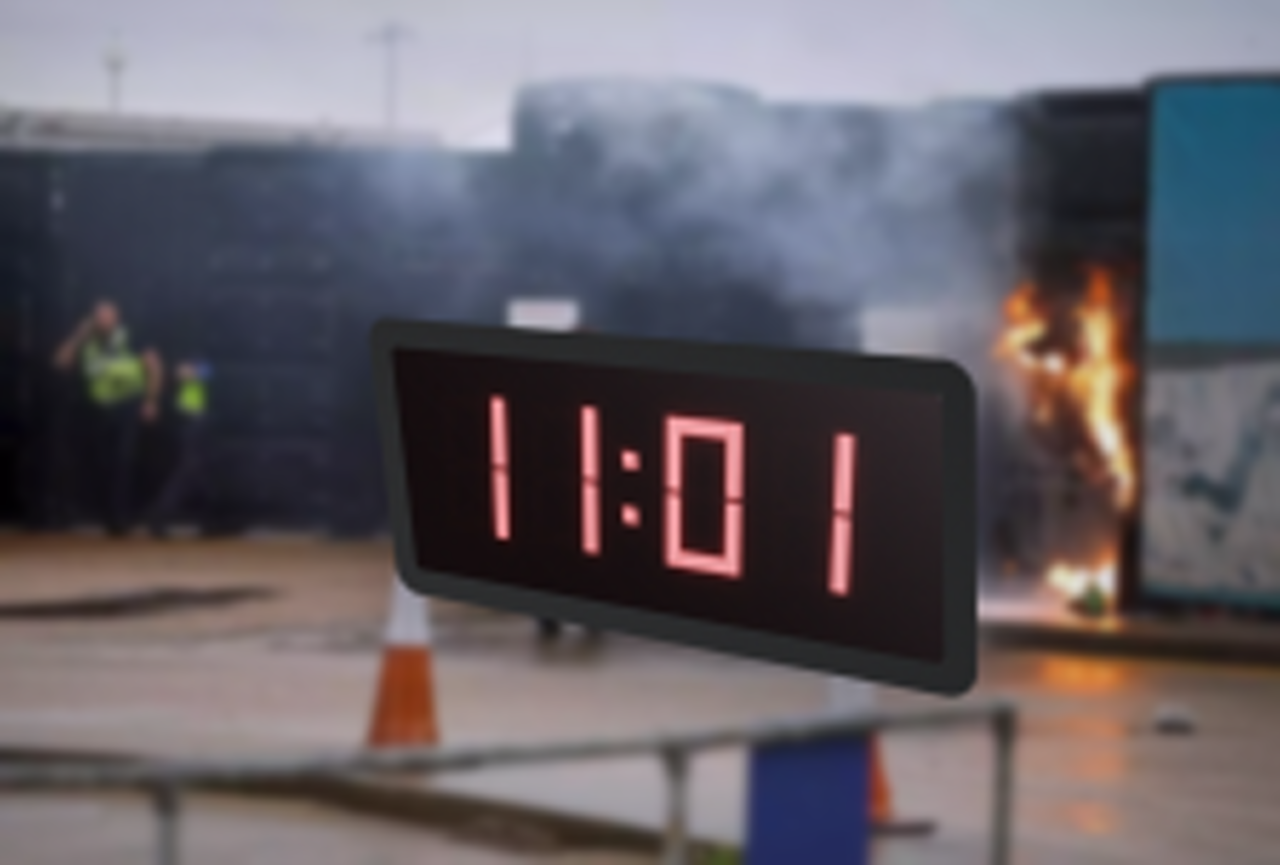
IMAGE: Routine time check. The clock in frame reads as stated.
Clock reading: 11:01
